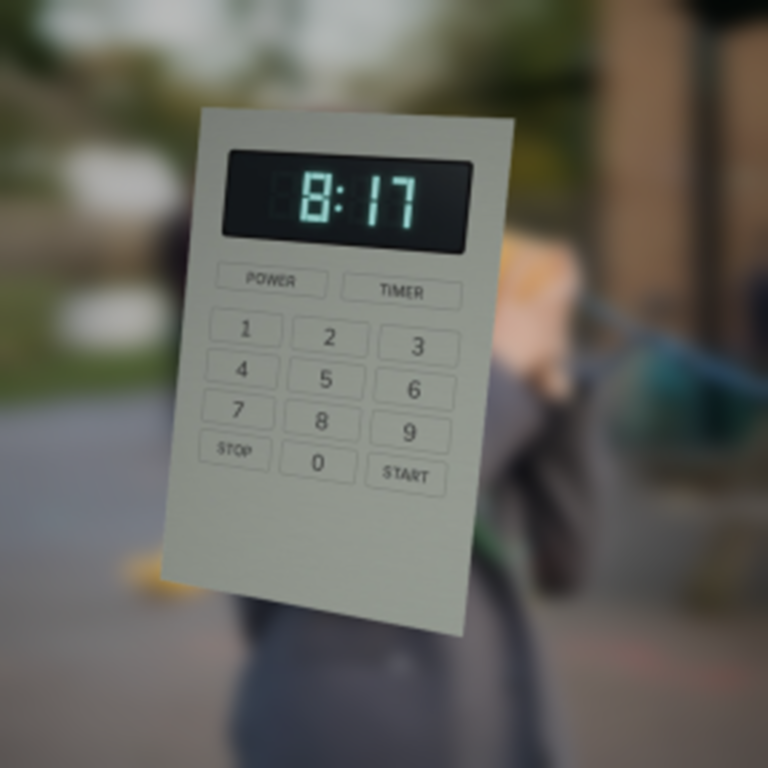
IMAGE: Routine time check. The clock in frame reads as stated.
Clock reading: 8:17
